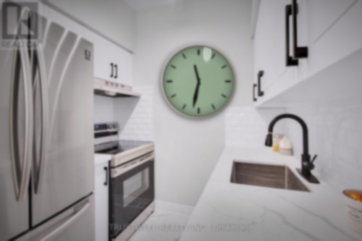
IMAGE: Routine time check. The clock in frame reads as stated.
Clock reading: 11:32
